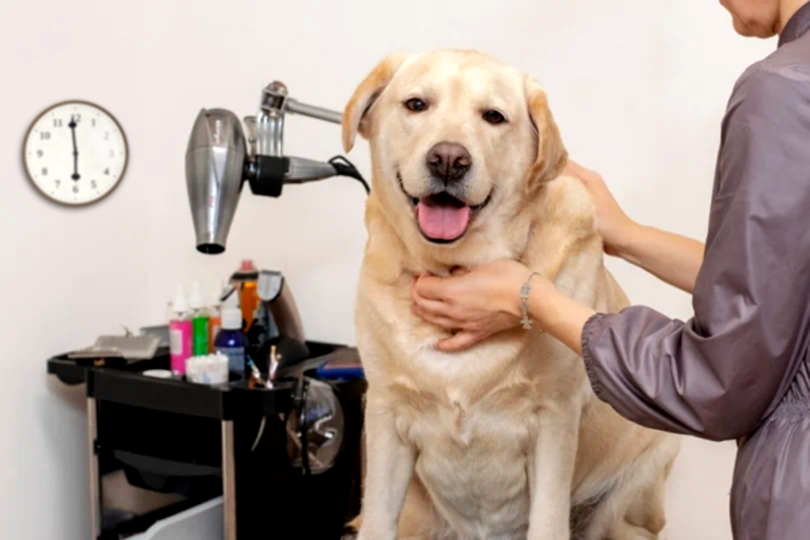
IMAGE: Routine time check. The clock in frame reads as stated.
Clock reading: 5:59
